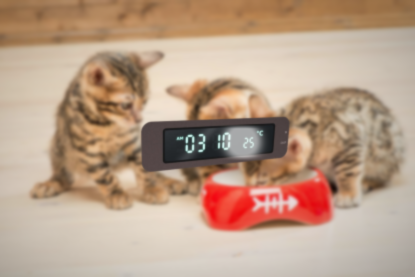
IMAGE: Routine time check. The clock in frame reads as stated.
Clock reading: 3:10
